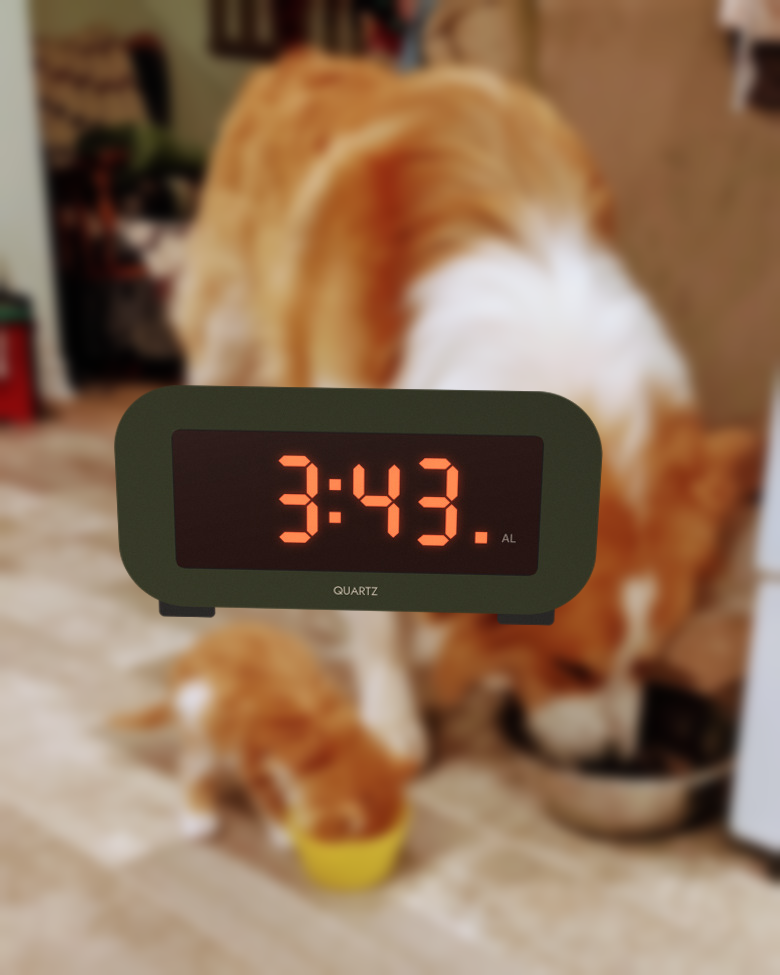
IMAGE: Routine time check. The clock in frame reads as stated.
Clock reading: 3:43
